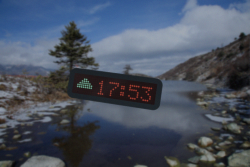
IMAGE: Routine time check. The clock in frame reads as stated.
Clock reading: 17:53
